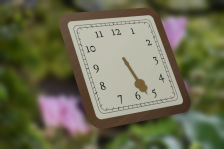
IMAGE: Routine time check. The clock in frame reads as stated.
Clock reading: 5:27
